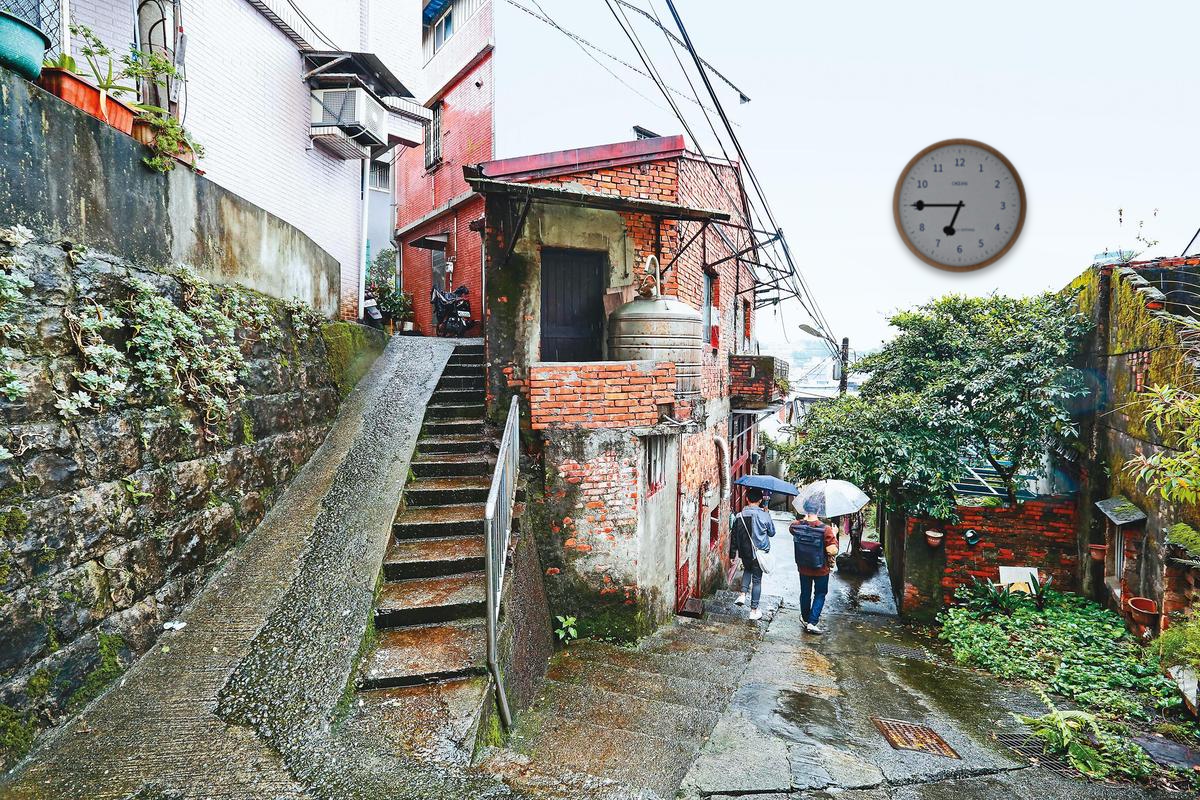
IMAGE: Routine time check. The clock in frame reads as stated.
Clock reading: 6:45
